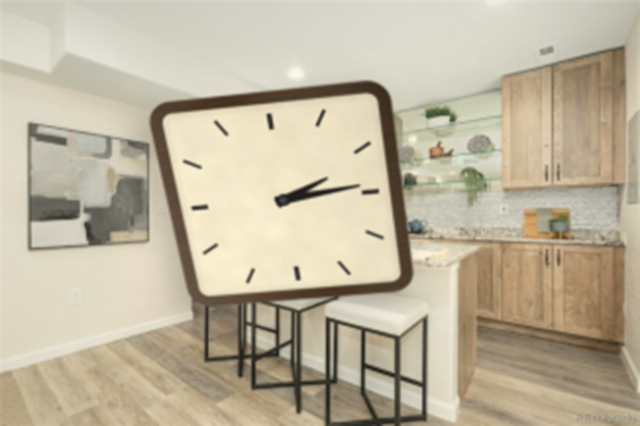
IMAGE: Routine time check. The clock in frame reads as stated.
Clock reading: 2:14
